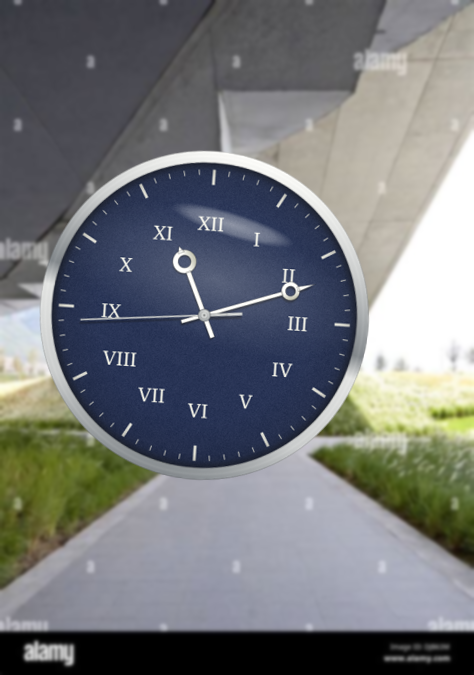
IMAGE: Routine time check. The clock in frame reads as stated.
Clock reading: 11:11:44
